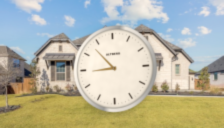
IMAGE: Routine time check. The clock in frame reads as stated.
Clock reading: 8:53
